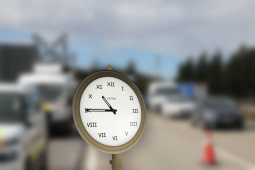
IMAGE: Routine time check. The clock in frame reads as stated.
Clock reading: 10:45
